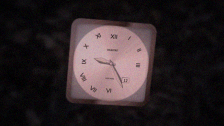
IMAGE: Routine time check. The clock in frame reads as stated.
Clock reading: 9:25
